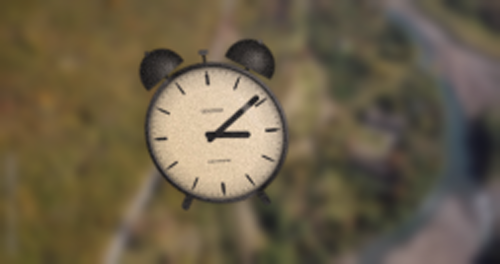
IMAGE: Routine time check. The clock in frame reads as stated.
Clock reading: 3:09
